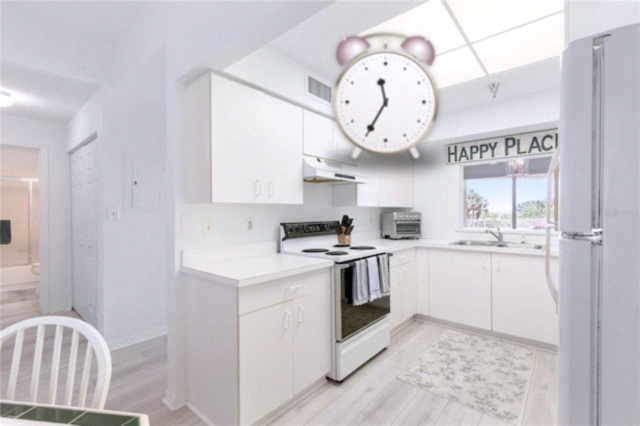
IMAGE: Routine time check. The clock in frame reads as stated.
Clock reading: 11:35
